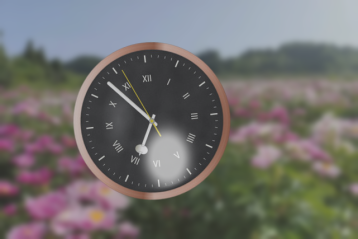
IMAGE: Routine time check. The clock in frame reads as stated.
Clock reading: 6:52:56
